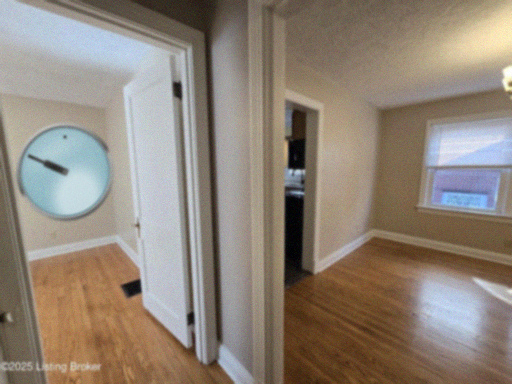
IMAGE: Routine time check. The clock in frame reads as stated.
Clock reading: 9:49
